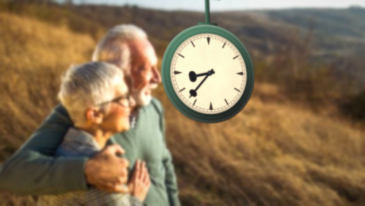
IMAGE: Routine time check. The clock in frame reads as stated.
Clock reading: 8:37
